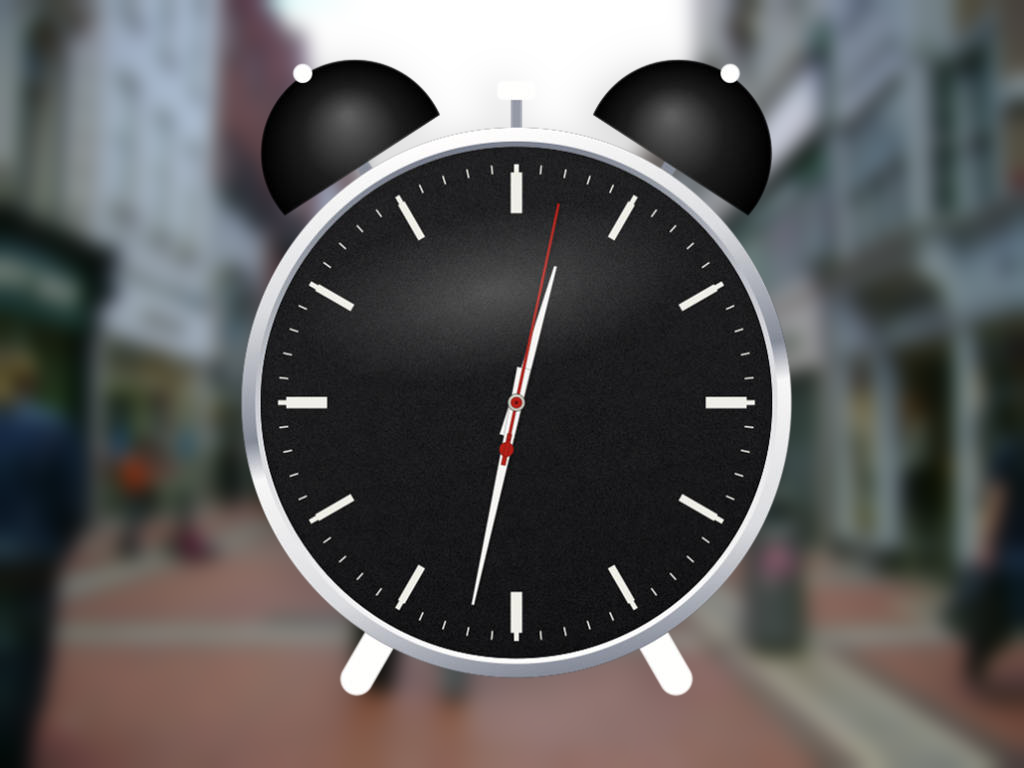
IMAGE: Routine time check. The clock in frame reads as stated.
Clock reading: 12:32:02
